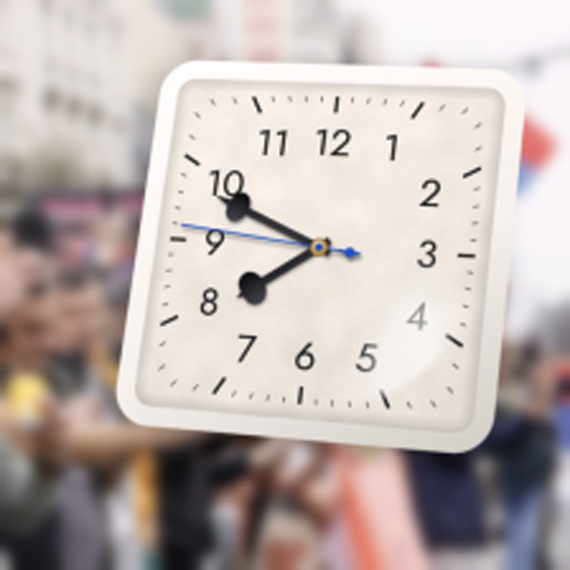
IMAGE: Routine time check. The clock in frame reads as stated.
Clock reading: 7:48:46
